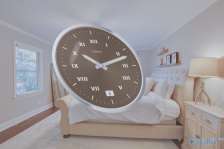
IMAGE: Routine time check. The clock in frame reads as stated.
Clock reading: 10:12
